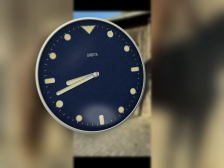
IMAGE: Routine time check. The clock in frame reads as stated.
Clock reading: 8:42
